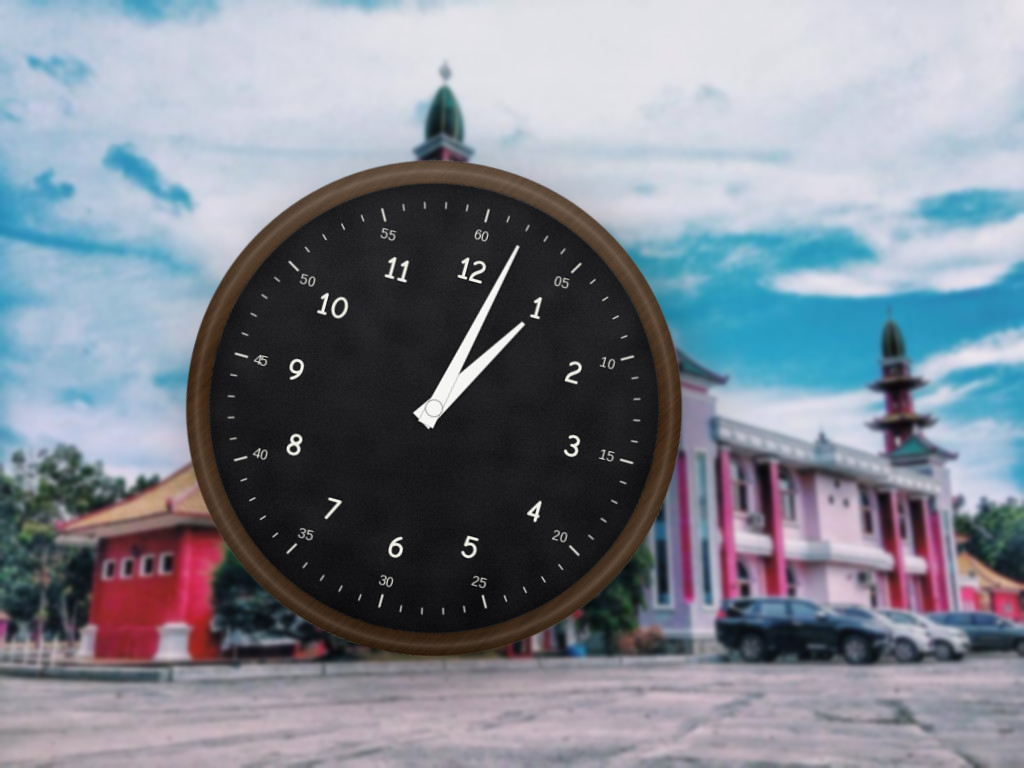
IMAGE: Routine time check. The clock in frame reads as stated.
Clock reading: 1:02
